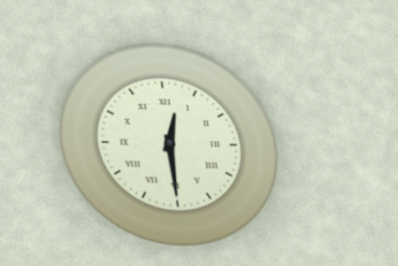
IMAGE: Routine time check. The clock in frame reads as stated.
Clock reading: 12:30
